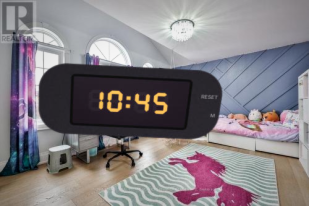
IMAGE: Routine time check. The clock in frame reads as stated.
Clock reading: 10:45
